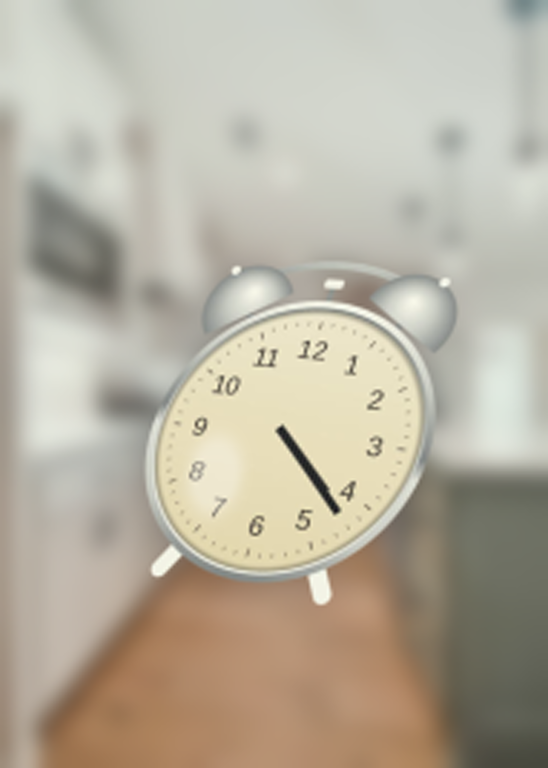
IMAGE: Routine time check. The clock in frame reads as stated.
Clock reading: 4:22
